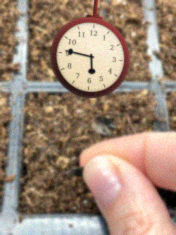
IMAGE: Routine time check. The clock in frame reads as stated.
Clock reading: 5:46
